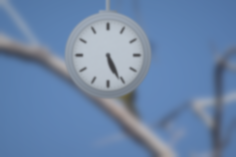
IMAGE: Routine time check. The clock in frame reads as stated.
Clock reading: 5:26
